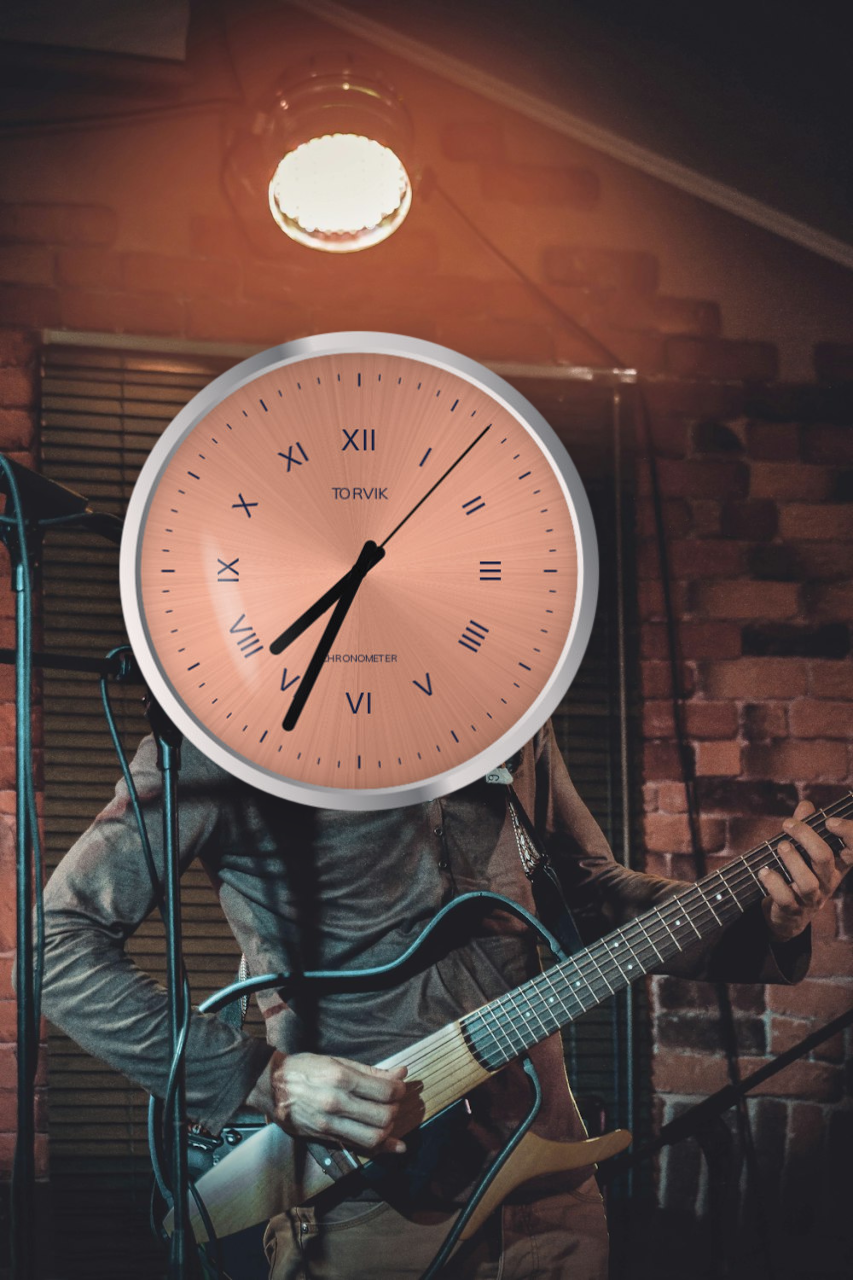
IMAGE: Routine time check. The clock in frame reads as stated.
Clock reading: 7:34:07
